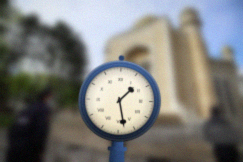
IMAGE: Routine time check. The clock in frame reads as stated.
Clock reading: 1:28
